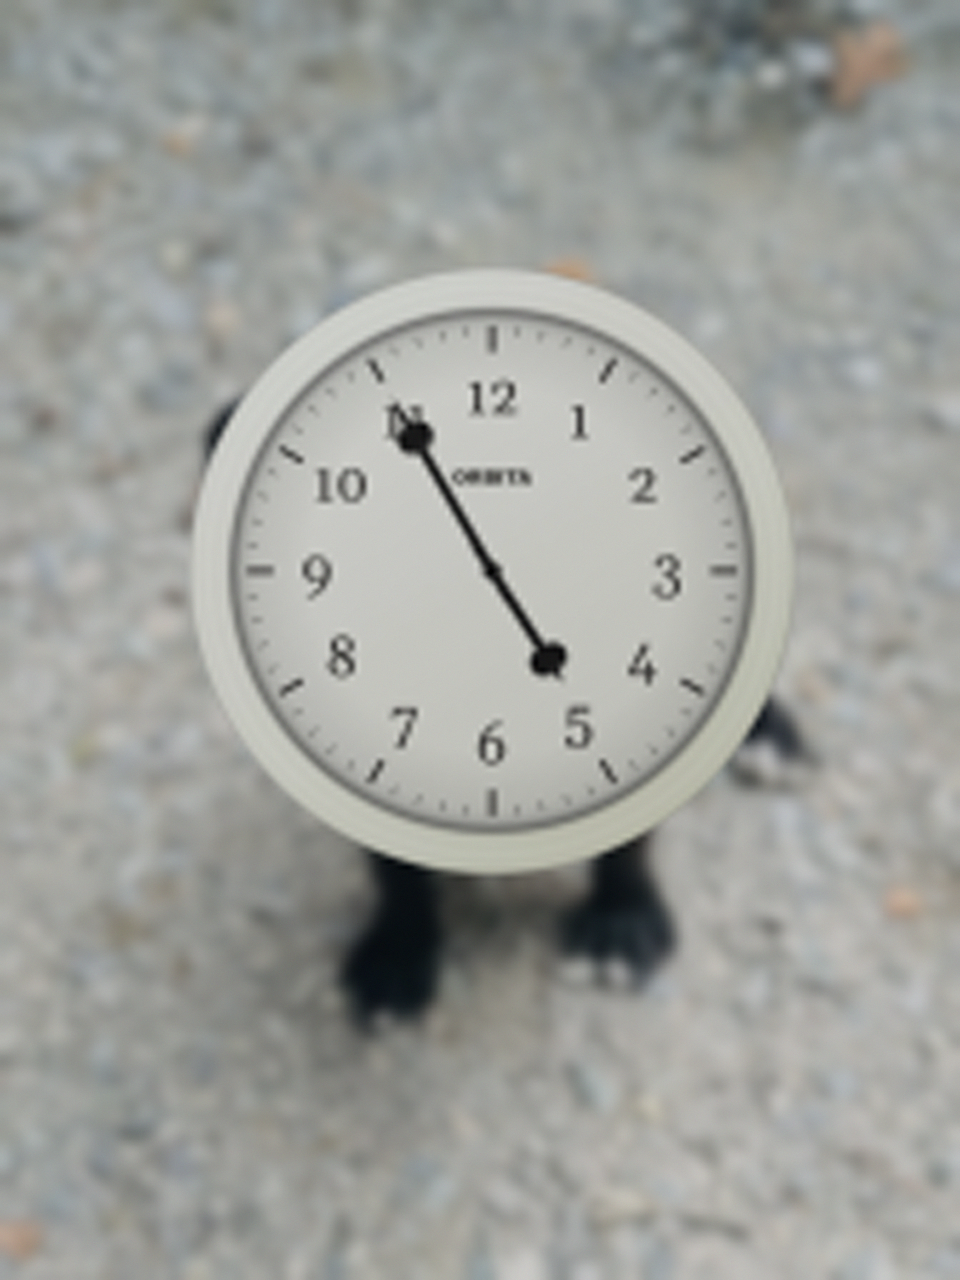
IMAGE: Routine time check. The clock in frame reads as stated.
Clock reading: 4:55
